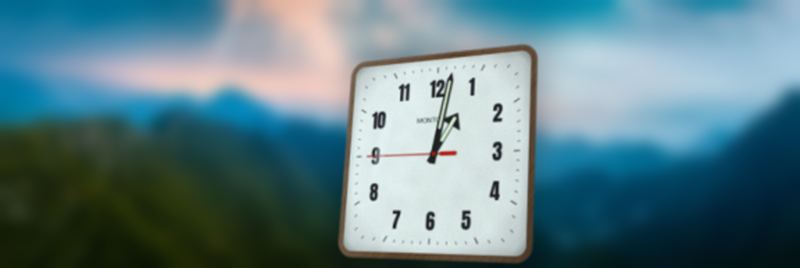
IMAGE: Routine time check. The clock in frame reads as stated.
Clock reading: 1:01:45
